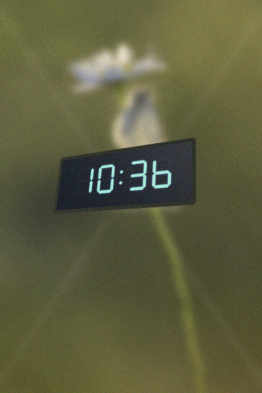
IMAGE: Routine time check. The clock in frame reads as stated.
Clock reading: 10:36
